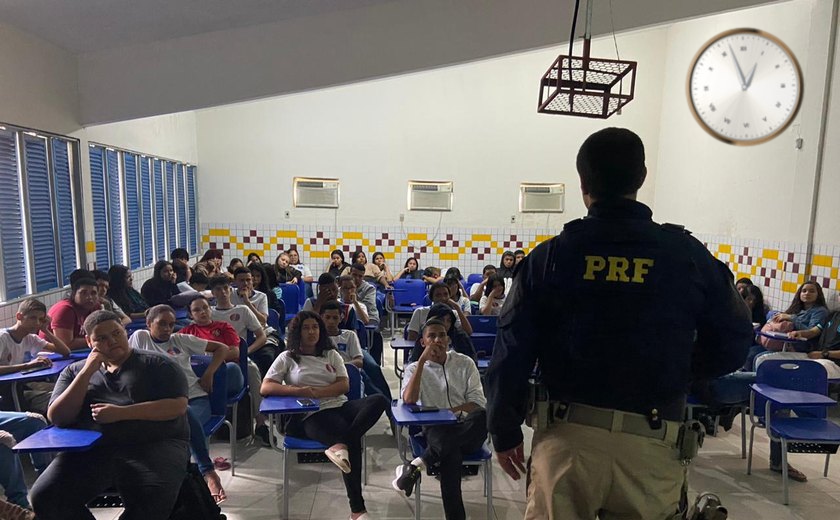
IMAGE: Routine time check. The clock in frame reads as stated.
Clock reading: 12:57
